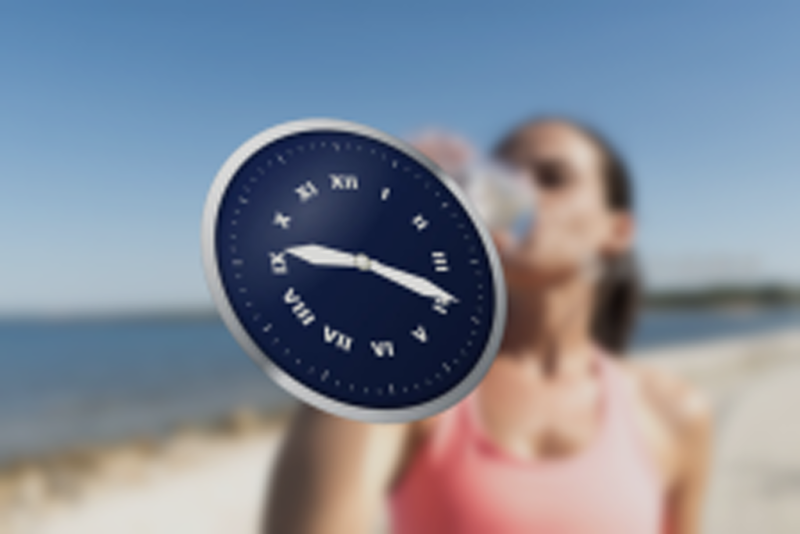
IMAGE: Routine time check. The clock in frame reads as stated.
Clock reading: 9:19
